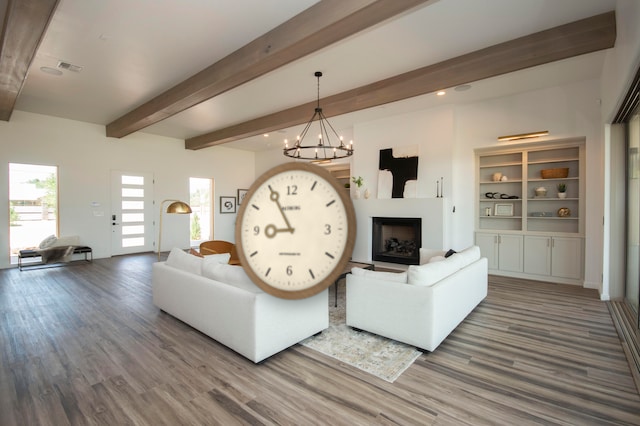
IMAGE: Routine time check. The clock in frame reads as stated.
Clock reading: 8:55
